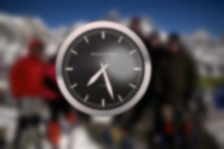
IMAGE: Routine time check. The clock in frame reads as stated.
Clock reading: 7:27
